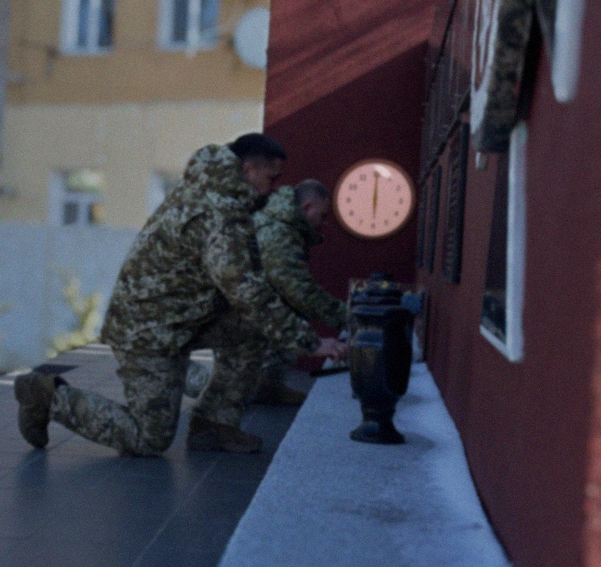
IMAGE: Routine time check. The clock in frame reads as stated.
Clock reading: 6:00
